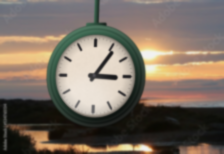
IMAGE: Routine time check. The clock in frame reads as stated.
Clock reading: 3:06
